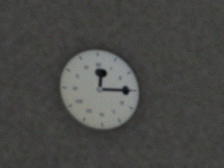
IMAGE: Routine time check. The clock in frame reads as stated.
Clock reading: 12:15
